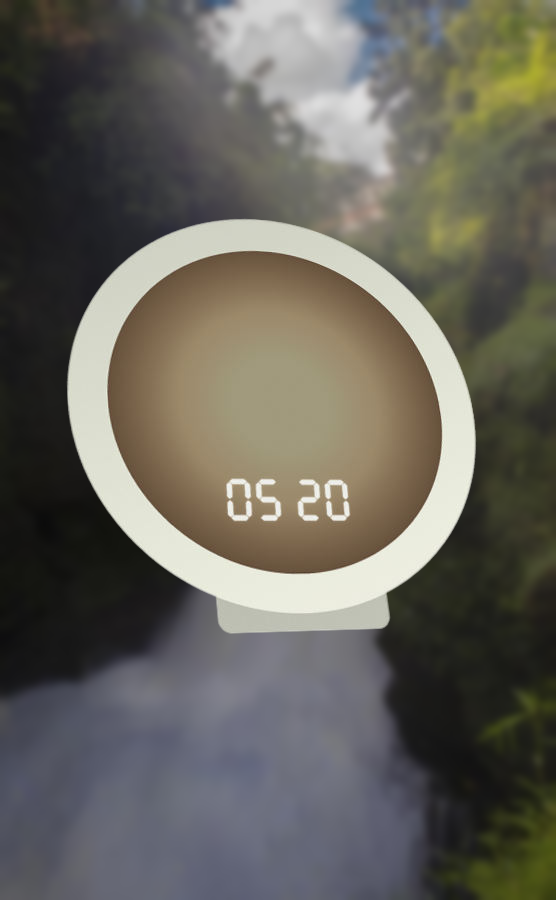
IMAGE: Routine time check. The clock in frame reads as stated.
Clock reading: 5:20
